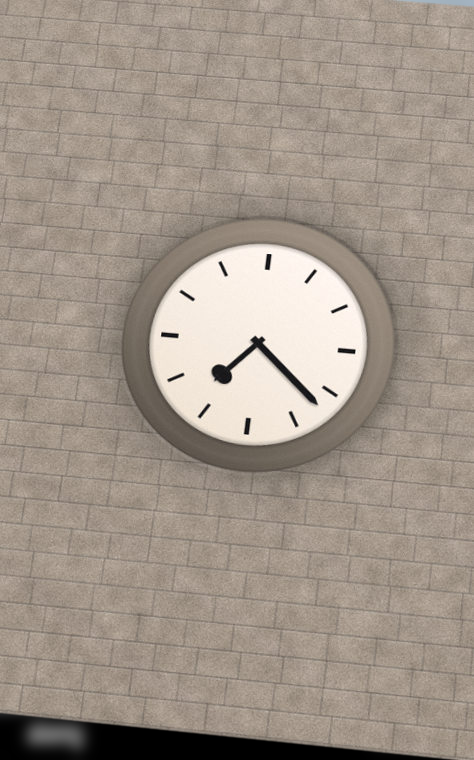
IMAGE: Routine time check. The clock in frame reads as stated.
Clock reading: 7:22
